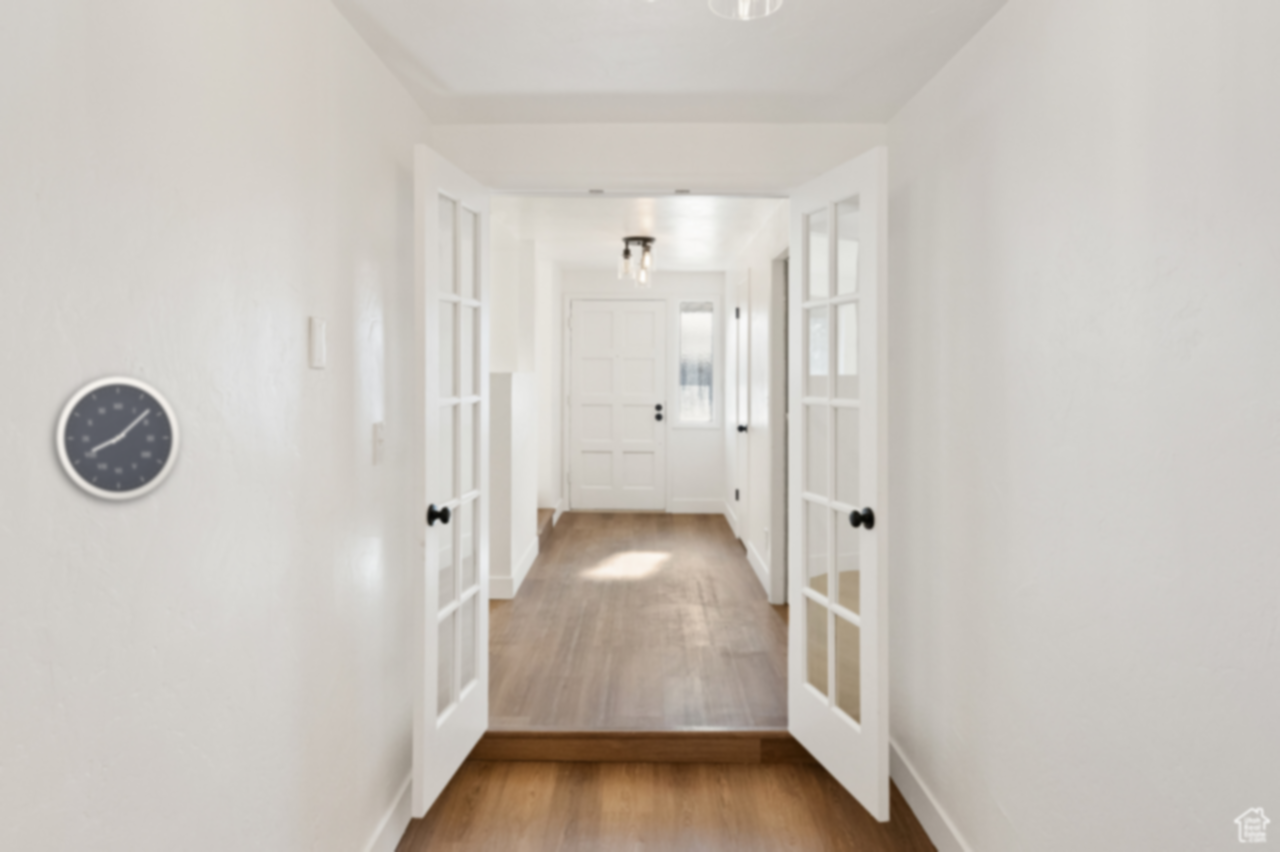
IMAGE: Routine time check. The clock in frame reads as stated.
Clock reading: 8:08
